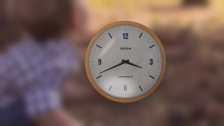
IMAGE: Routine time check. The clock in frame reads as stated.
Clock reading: 3:41
